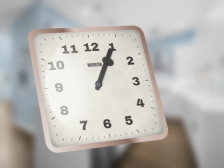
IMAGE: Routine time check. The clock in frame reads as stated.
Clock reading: 1:05
